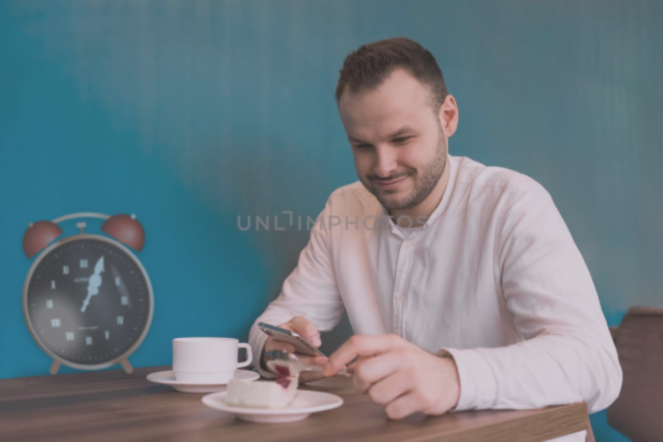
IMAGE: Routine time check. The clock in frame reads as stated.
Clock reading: 1:04
